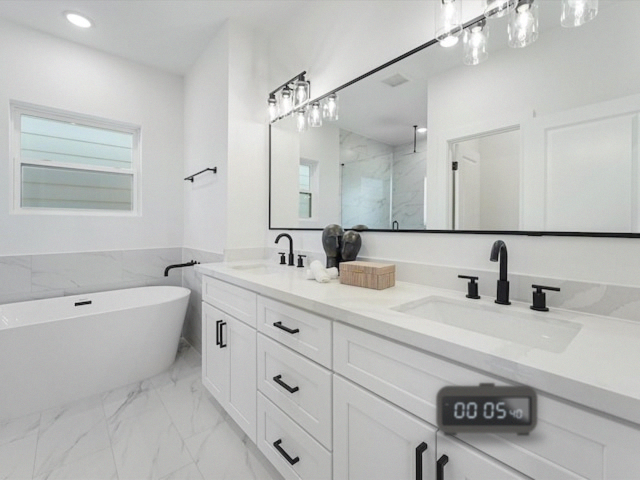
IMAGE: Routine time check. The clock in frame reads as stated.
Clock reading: 0:05
